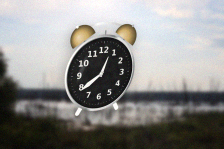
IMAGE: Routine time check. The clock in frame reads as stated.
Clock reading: 12:39
